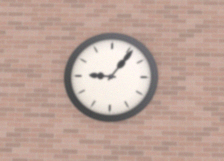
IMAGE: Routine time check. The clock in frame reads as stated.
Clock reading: 9:06
